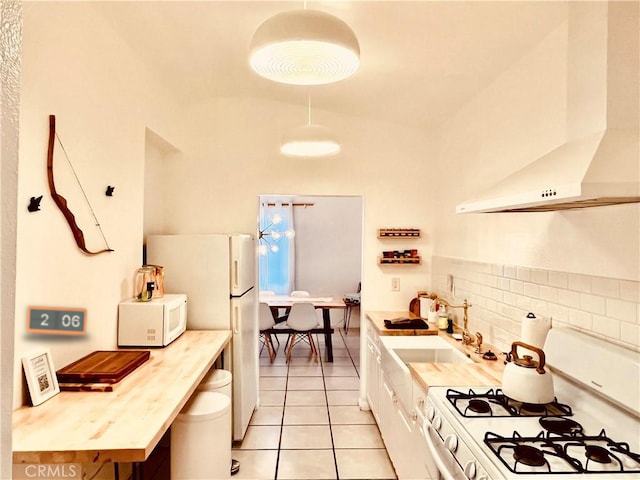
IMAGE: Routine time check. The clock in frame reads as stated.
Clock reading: 2:06
